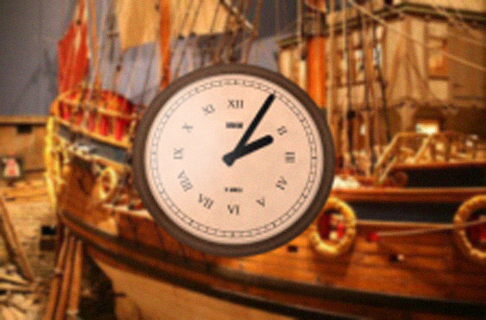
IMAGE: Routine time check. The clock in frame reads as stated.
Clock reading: 2:05
